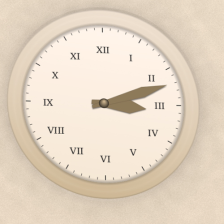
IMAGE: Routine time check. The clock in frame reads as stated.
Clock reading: 3:12
